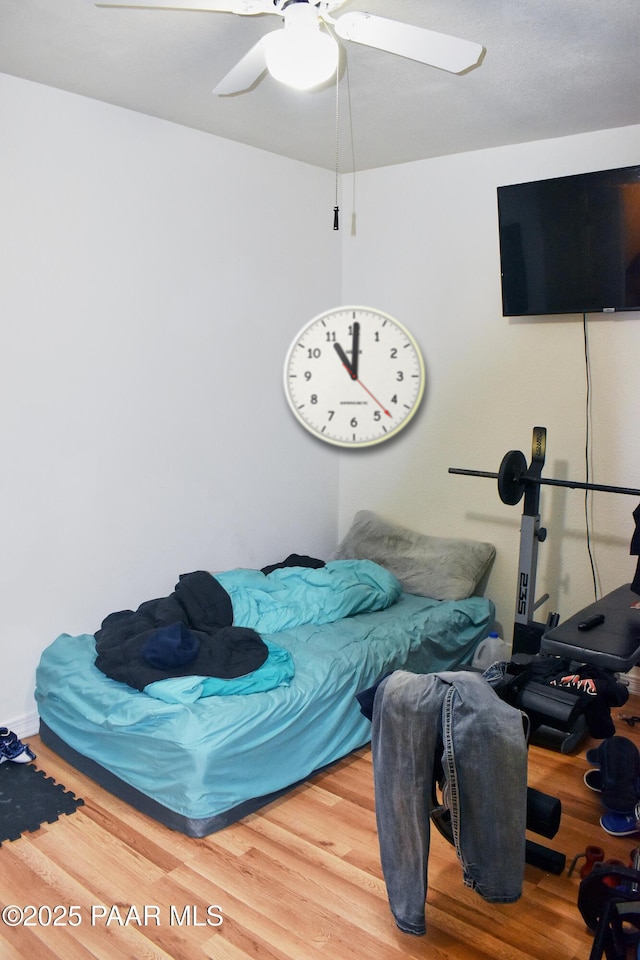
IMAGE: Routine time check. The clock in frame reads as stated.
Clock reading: 11:00:23
